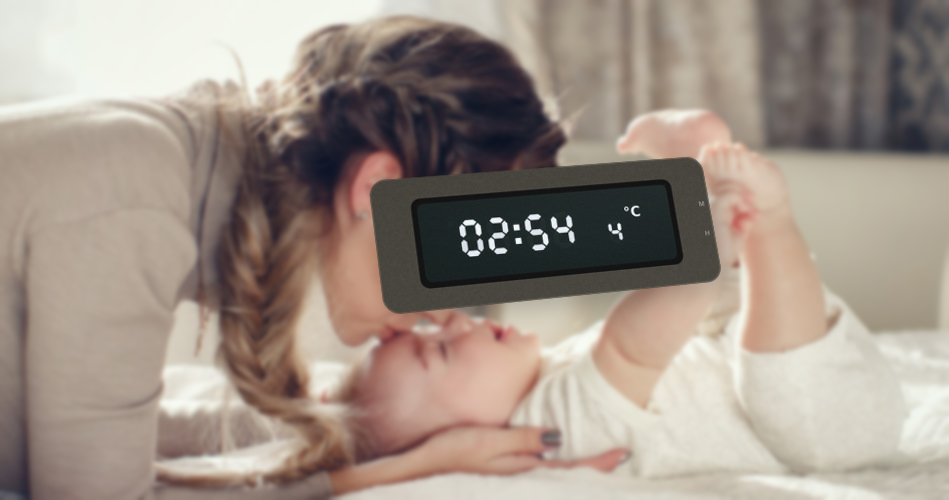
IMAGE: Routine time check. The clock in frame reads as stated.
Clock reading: 2:54
